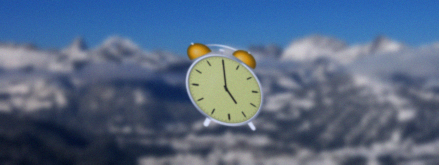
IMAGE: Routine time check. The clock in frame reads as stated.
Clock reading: 5:00
